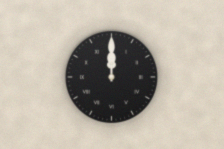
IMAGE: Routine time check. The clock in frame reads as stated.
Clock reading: 12:00
